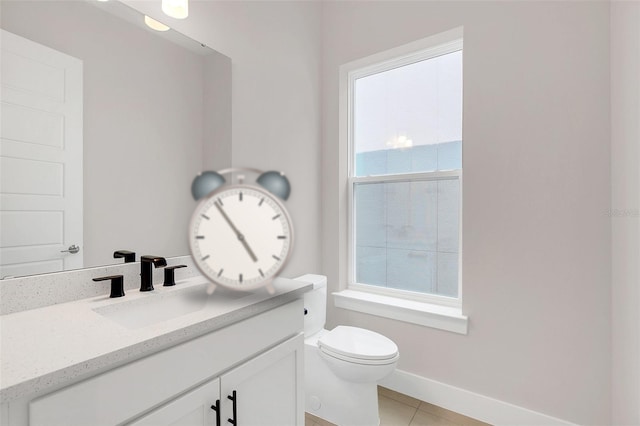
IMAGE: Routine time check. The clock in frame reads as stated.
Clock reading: 4:54
